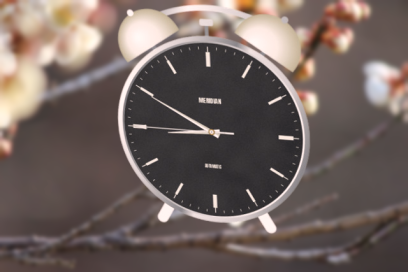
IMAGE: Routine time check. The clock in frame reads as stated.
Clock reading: 8:49:45
